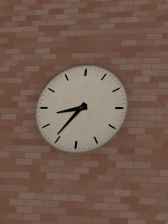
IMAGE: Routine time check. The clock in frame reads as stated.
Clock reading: 8:36
